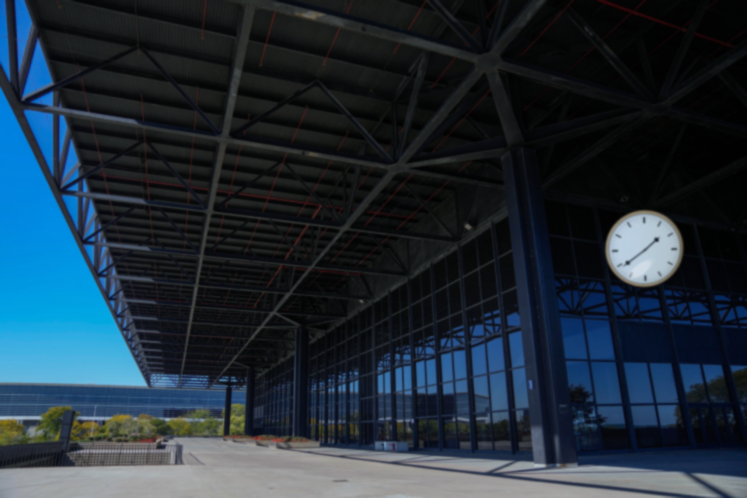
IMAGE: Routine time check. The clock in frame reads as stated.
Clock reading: 1:39
